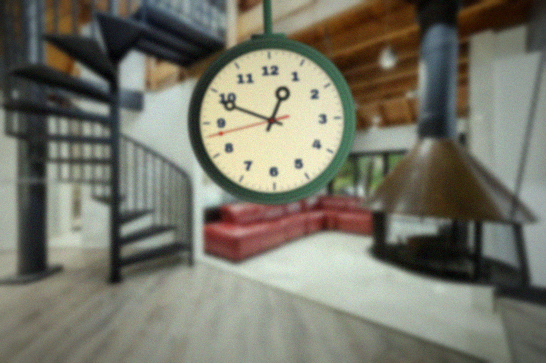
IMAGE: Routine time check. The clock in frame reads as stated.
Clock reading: 12:48:43
